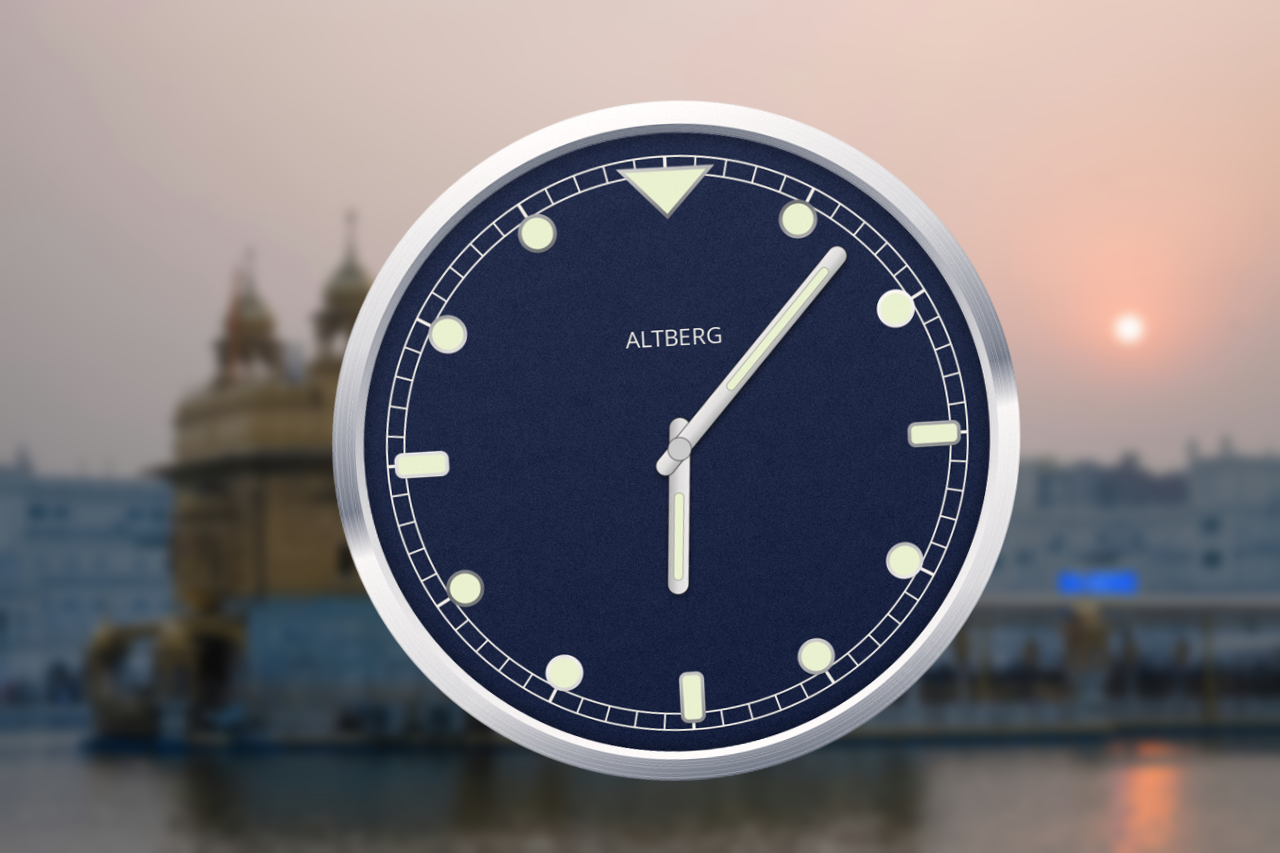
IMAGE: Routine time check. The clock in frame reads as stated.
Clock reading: 6:07
